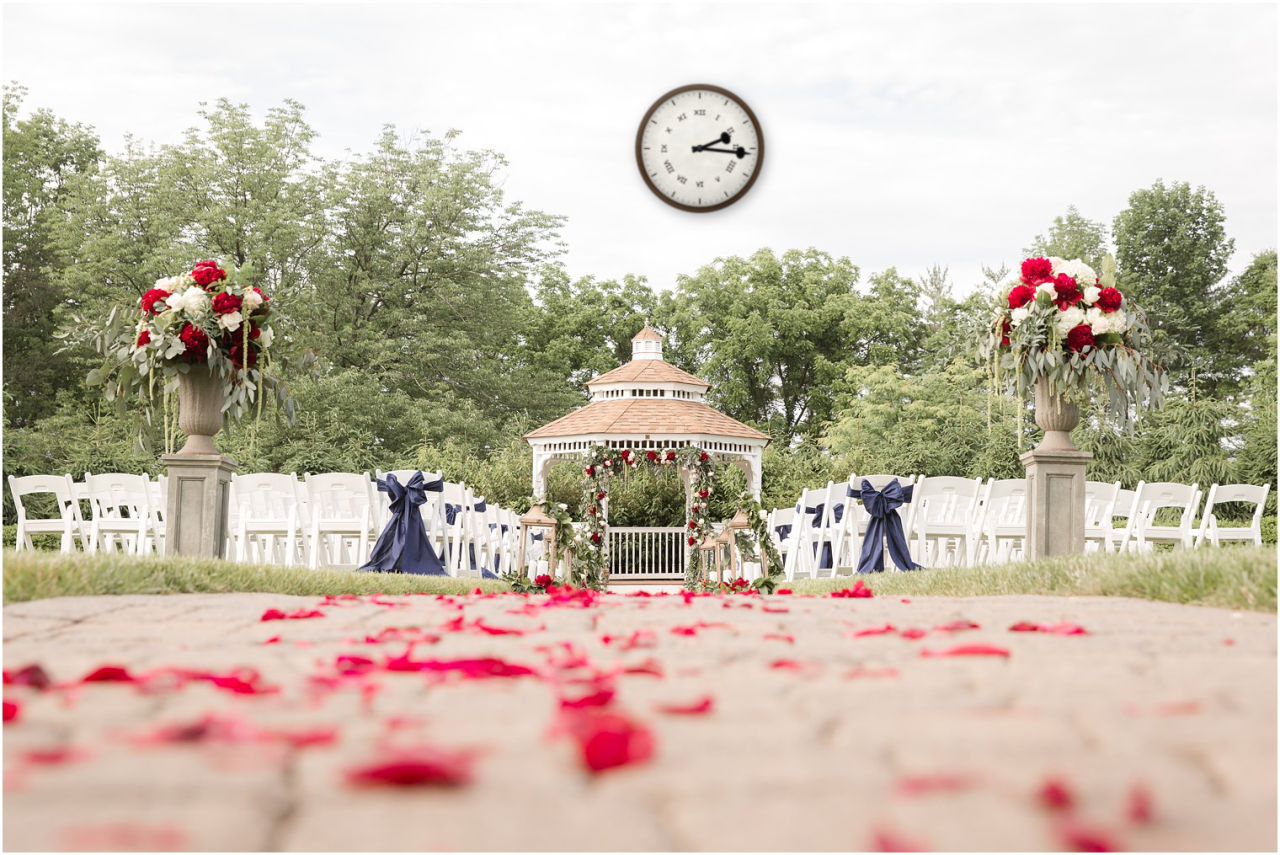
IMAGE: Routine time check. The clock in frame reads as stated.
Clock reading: 2:16
